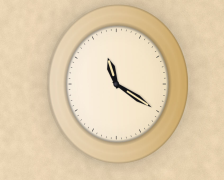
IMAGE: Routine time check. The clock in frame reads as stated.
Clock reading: 11:20
